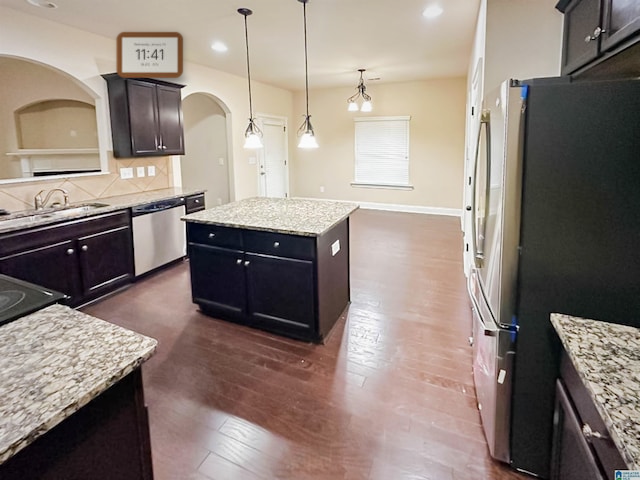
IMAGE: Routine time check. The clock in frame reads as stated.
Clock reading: 11:41
